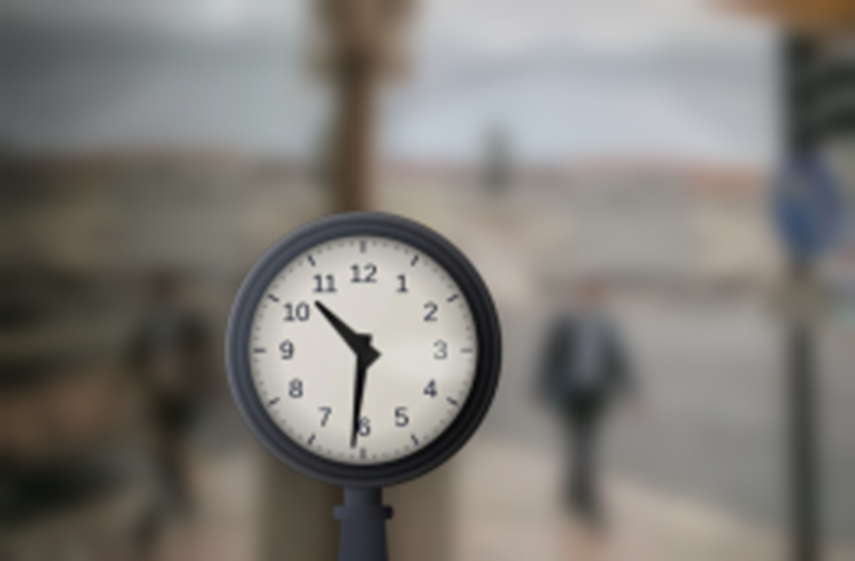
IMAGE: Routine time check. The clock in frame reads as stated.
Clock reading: 10:31
